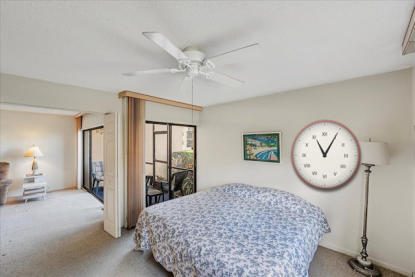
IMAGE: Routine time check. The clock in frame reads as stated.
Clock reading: 11:05
